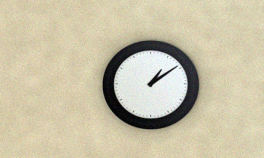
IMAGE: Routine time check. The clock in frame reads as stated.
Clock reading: 1:09
